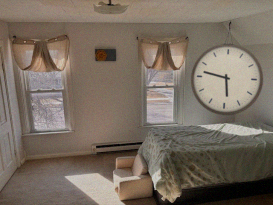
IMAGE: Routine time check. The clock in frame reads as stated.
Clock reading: 5:47
